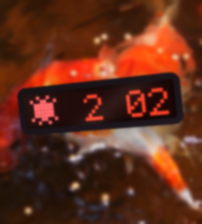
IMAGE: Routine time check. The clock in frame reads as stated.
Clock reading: 2:02
